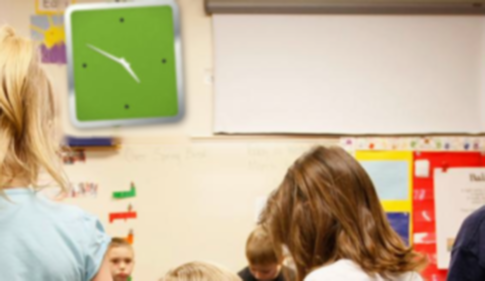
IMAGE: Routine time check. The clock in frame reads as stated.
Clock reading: 4:50
